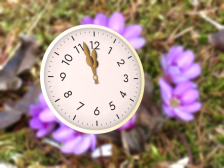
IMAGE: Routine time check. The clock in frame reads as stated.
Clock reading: 11:57
